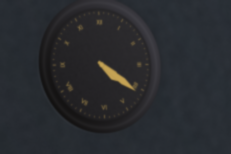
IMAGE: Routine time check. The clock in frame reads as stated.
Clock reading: 4:21
